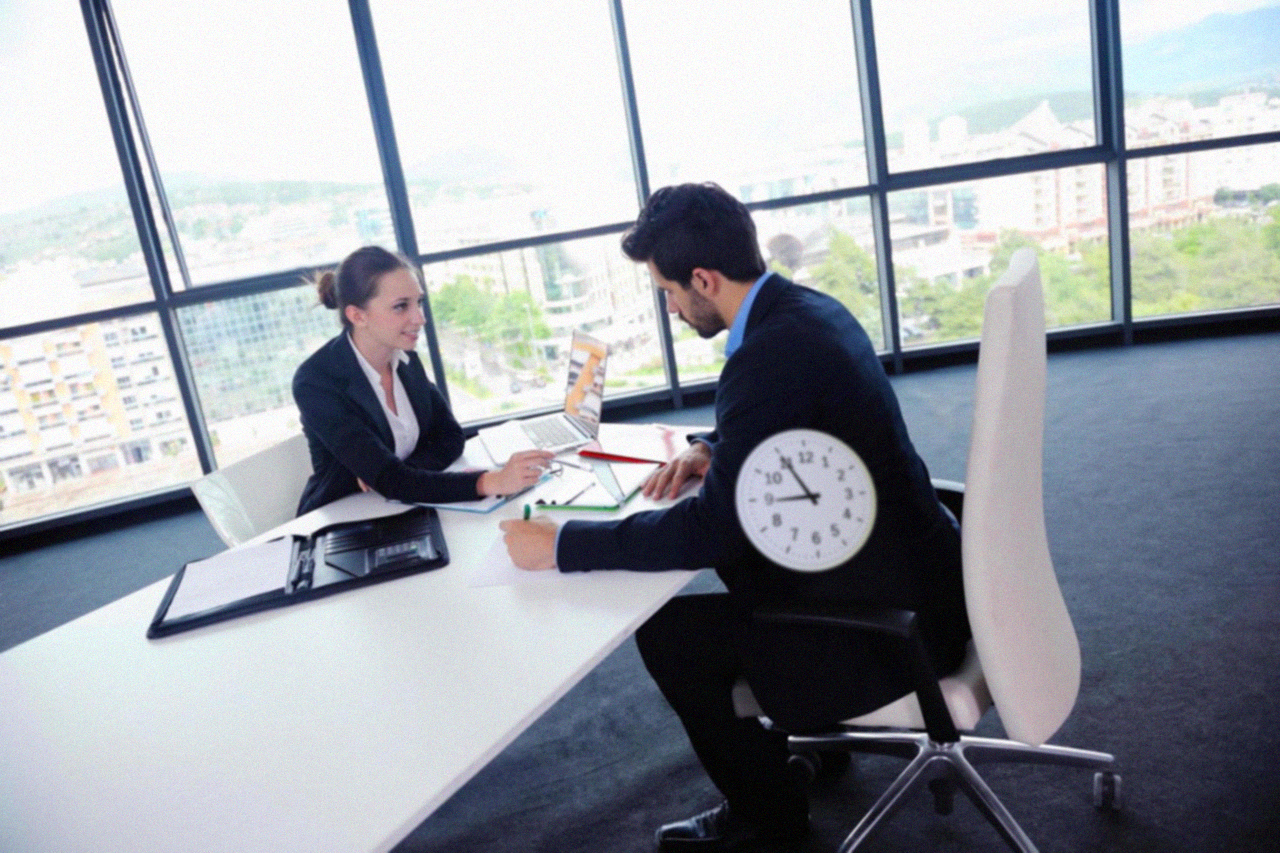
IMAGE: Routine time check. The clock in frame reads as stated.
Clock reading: 8:55
